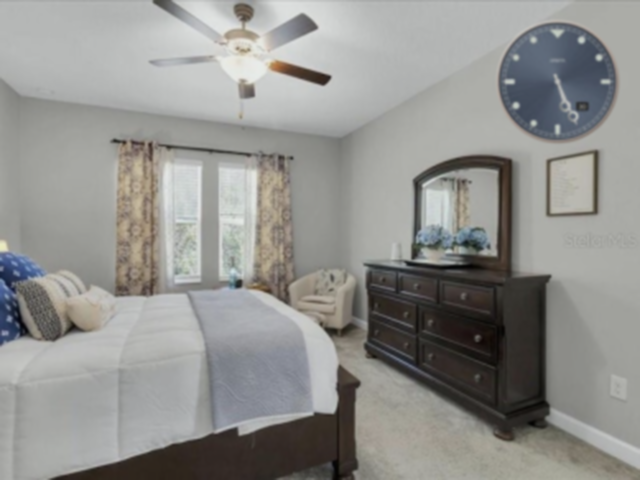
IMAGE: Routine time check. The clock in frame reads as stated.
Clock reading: 5:26
